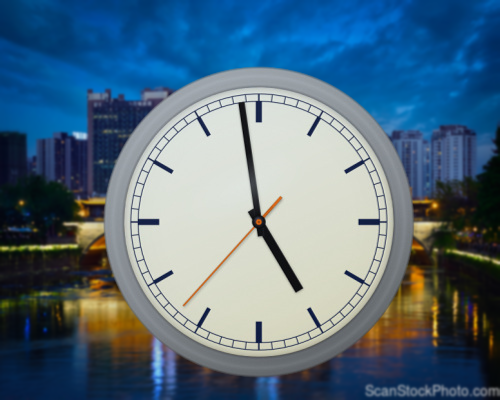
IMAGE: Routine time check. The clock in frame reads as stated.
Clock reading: 4:58:37
